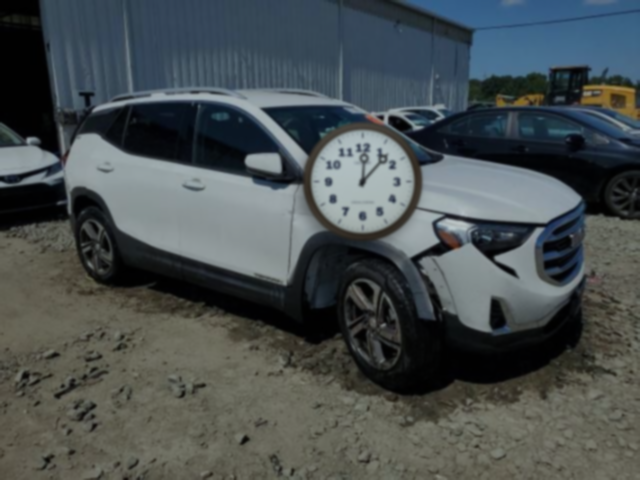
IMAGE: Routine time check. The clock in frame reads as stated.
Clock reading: 12:07
